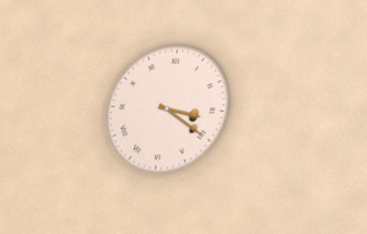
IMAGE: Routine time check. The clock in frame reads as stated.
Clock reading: 3:20
